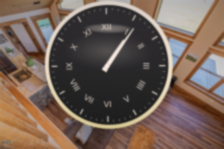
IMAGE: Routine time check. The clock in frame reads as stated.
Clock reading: 1:06
